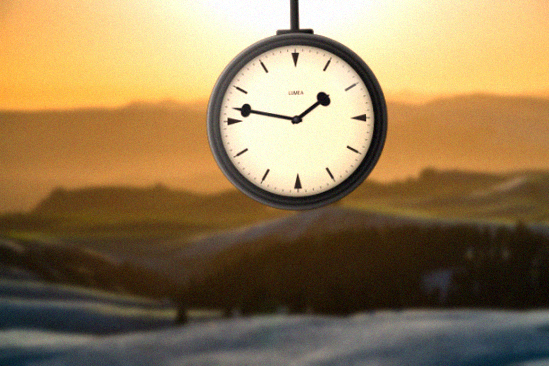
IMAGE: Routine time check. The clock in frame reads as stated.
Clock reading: 1:47
